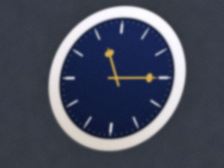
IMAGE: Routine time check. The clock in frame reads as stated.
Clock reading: 11:15
